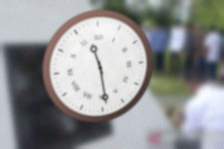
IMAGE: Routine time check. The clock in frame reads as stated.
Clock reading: 11:29
